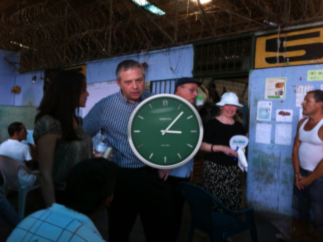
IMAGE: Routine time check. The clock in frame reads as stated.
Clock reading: 3:07
